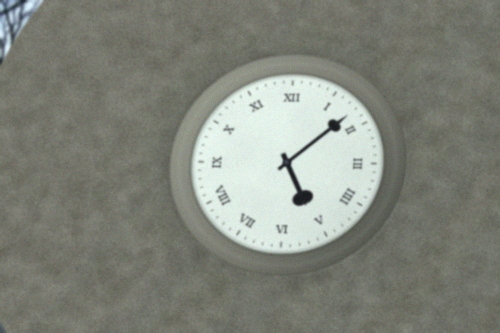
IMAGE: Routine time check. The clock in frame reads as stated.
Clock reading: 5:08
